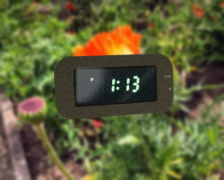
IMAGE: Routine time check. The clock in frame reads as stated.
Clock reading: 1:13
